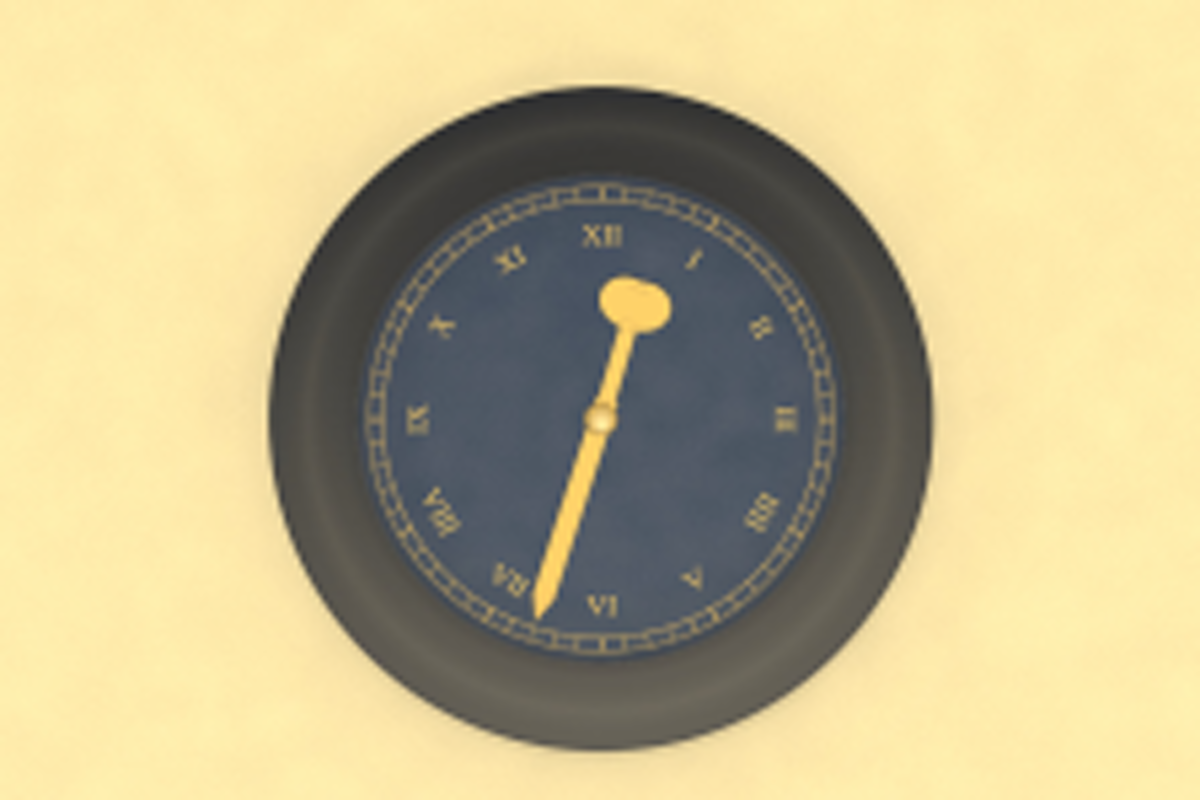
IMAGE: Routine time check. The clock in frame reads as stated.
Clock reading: 12:33
